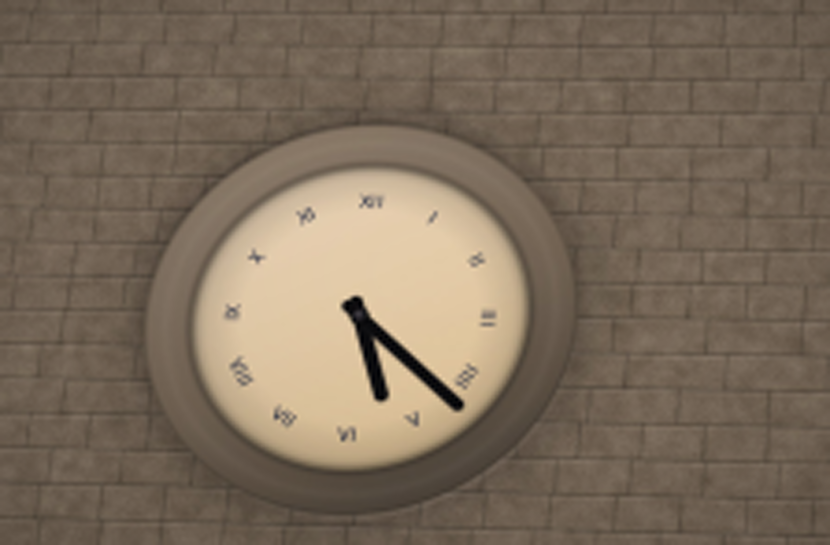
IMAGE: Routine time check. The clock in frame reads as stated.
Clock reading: 5:22
